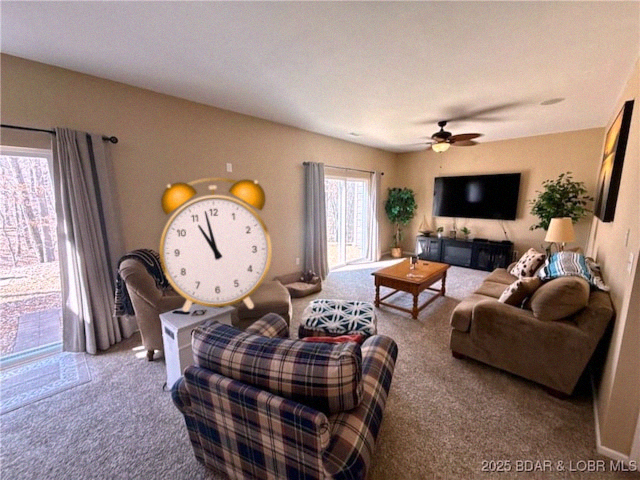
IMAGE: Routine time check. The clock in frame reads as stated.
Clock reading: 10:58
